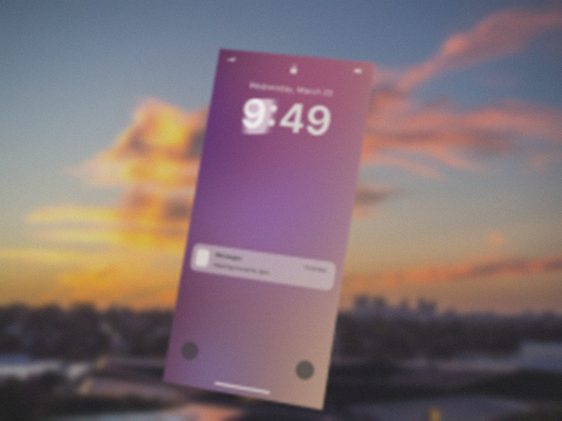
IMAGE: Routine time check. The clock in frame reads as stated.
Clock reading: 9:49
